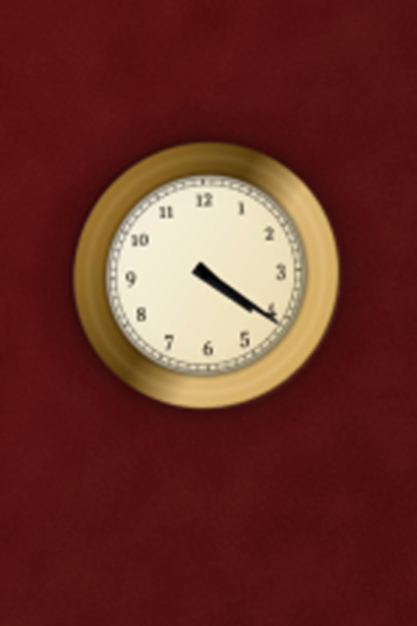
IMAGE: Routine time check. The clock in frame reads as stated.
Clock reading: 4:21
